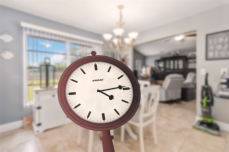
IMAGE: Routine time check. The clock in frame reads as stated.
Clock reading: 4:14
